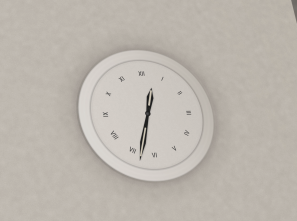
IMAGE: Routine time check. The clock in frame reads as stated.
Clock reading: 12:33
